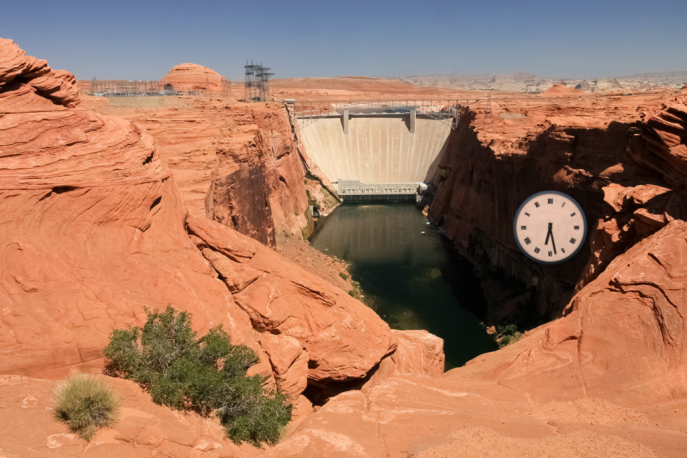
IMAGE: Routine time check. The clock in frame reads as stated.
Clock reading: 6:28
